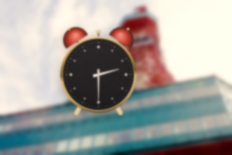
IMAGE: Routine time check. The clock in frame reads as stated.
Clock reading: 2:30
